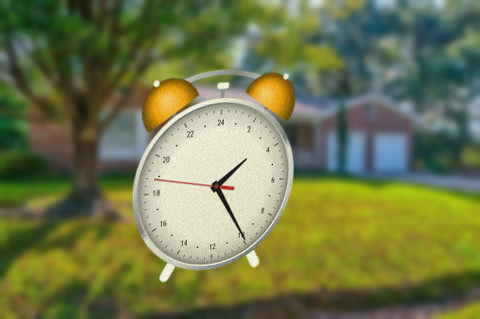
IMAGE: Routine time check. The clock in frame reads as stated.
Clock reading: 3:24:47
